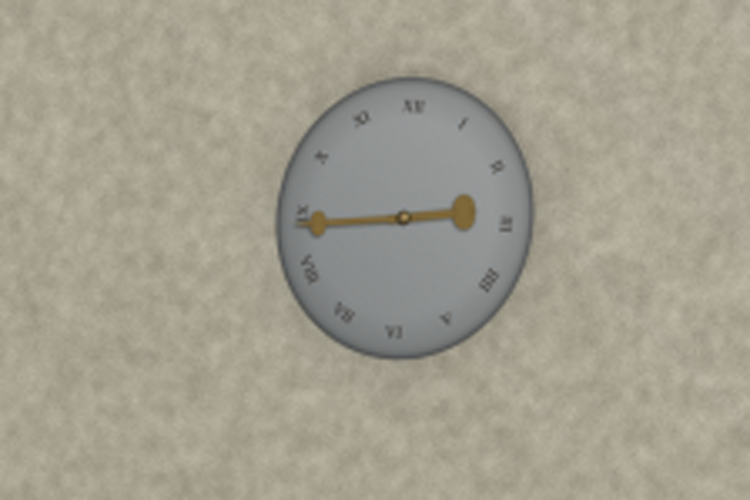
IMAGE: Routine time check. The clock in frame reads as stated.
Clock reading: 2:44
